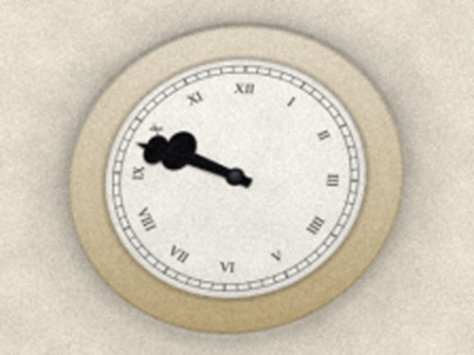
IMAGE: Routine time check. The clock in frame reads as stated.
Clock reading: 9:48
